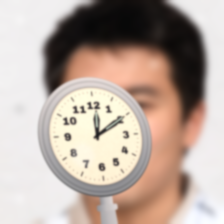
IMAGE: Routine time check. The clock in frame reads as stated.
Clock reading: 12:10
